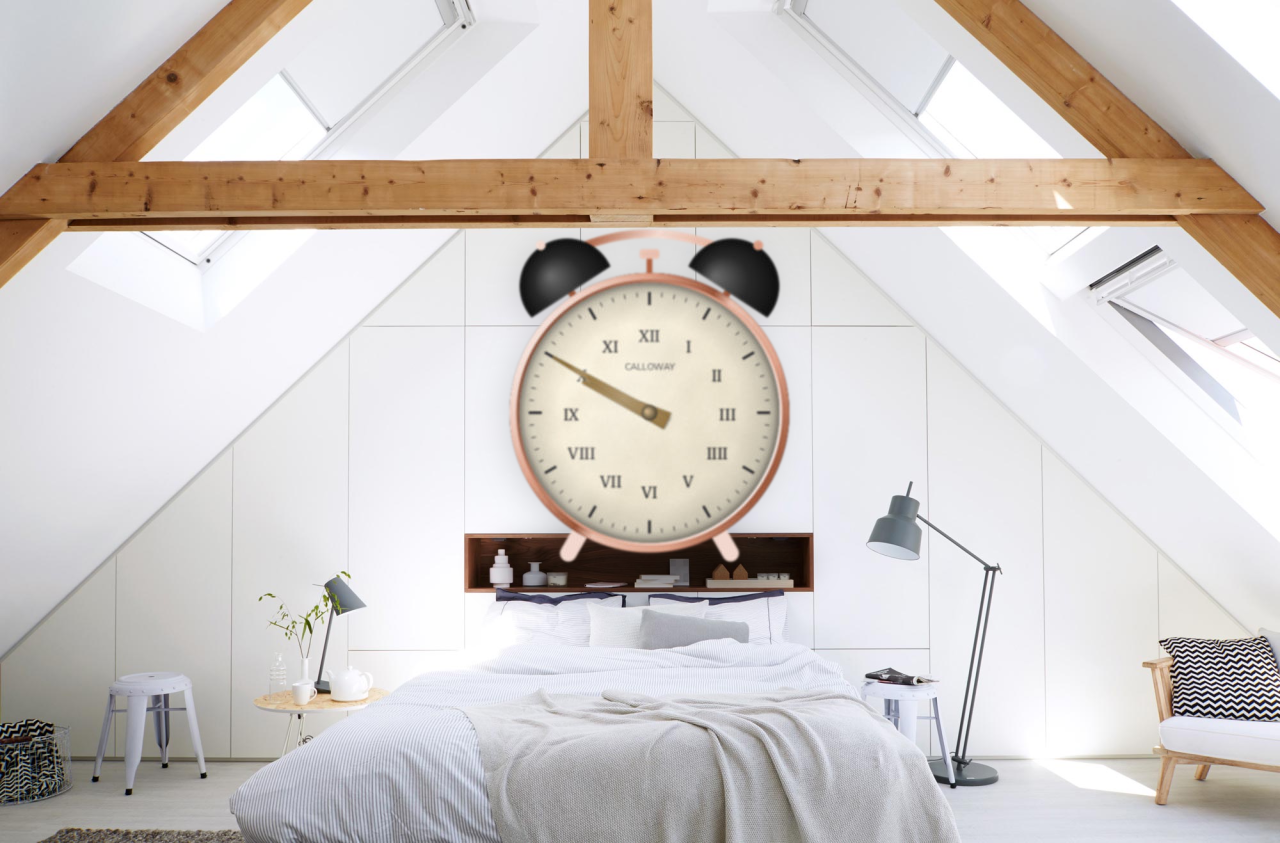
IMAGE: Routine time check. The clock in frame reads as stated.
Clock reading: 9:50
